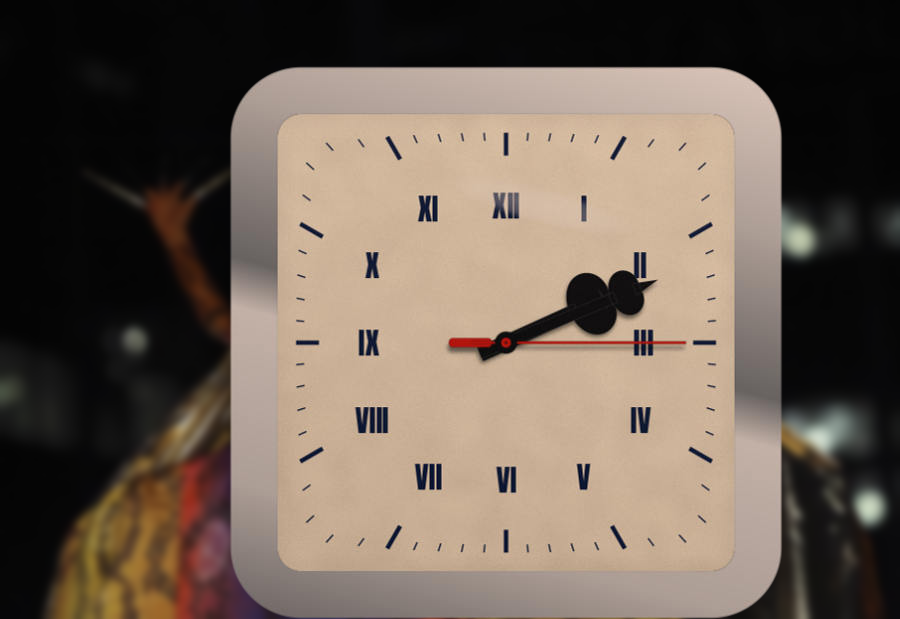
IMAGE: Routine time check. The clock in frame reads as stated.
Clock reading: 2:11:15
